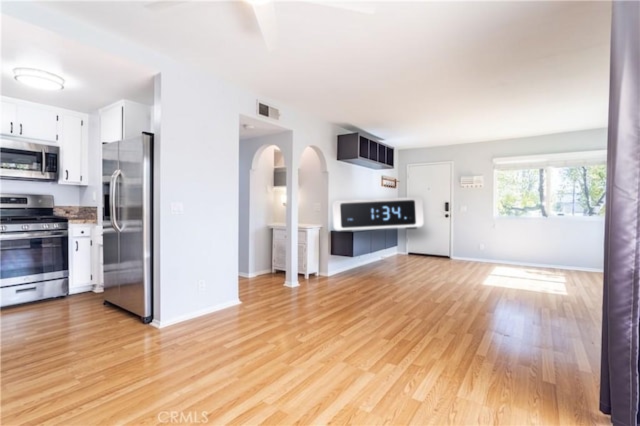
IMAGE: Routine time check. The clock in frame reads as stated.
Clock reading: 1:34
